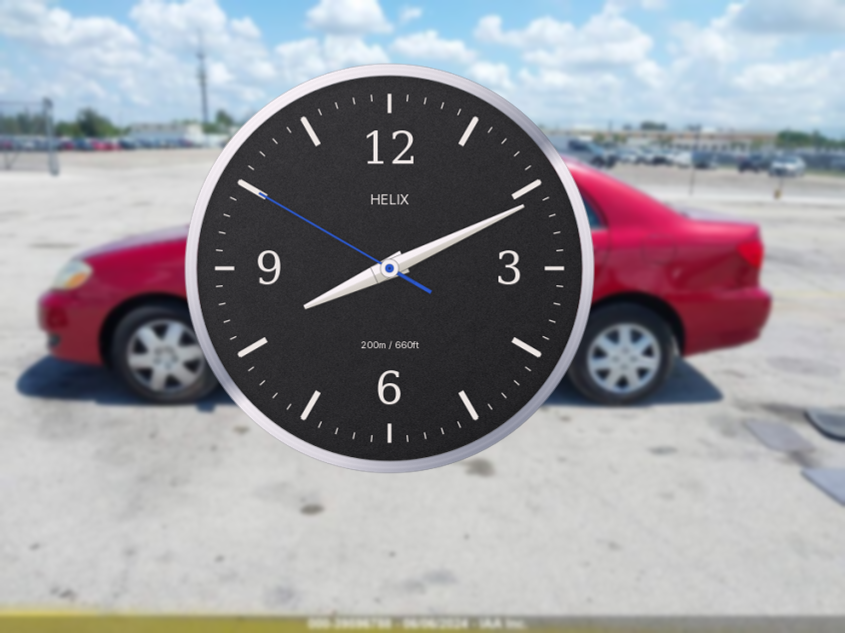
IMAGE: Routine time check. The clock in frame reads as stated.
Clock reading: 8:10:50
